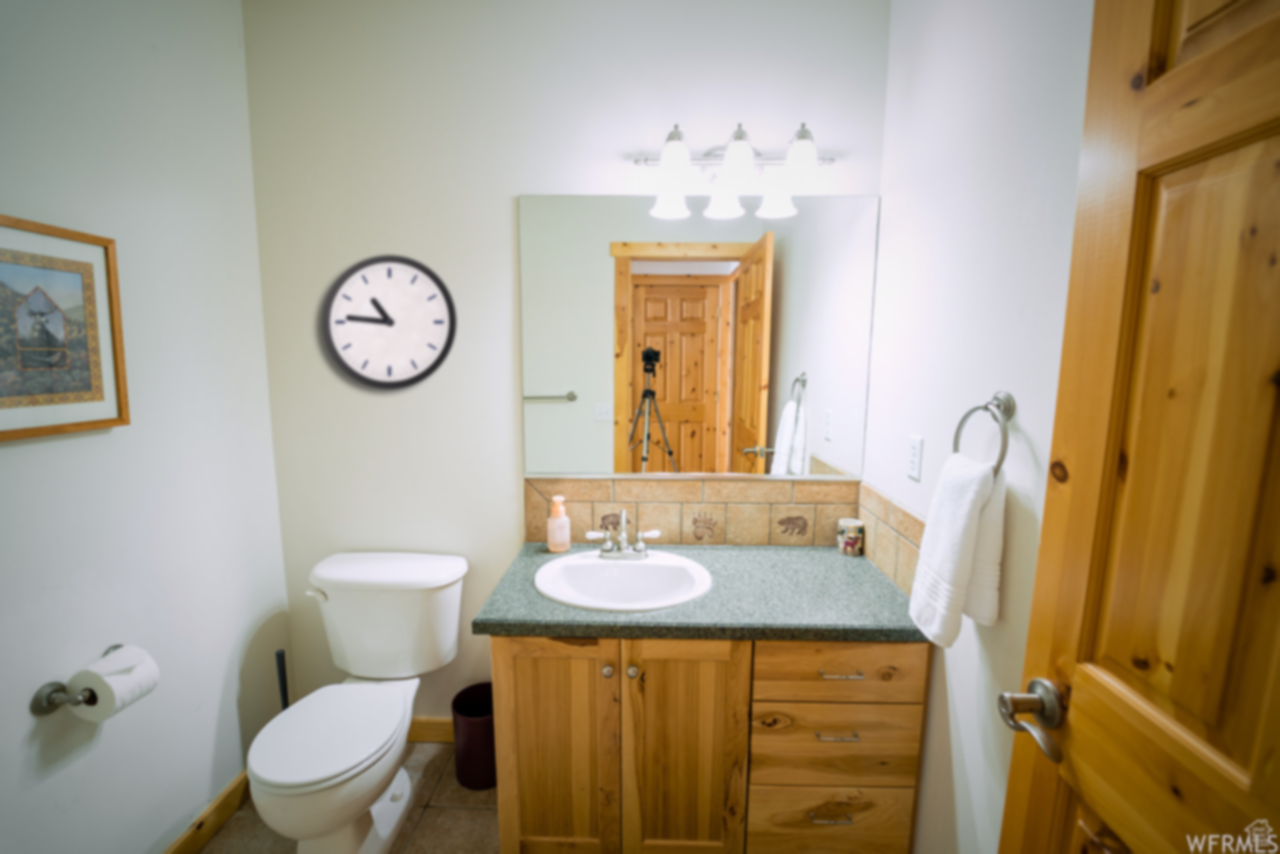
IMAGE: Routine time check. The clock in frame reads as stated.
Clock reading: 10:46
